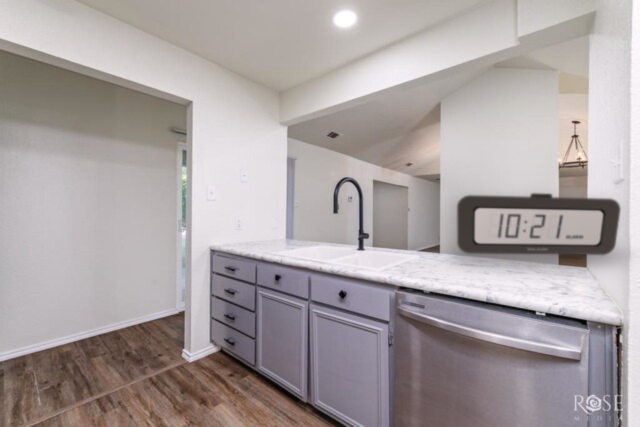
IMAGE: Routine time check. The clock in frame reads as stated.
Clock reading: 10:21
